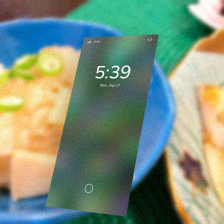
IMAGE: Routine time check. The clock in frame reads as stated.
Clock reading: 5:39
